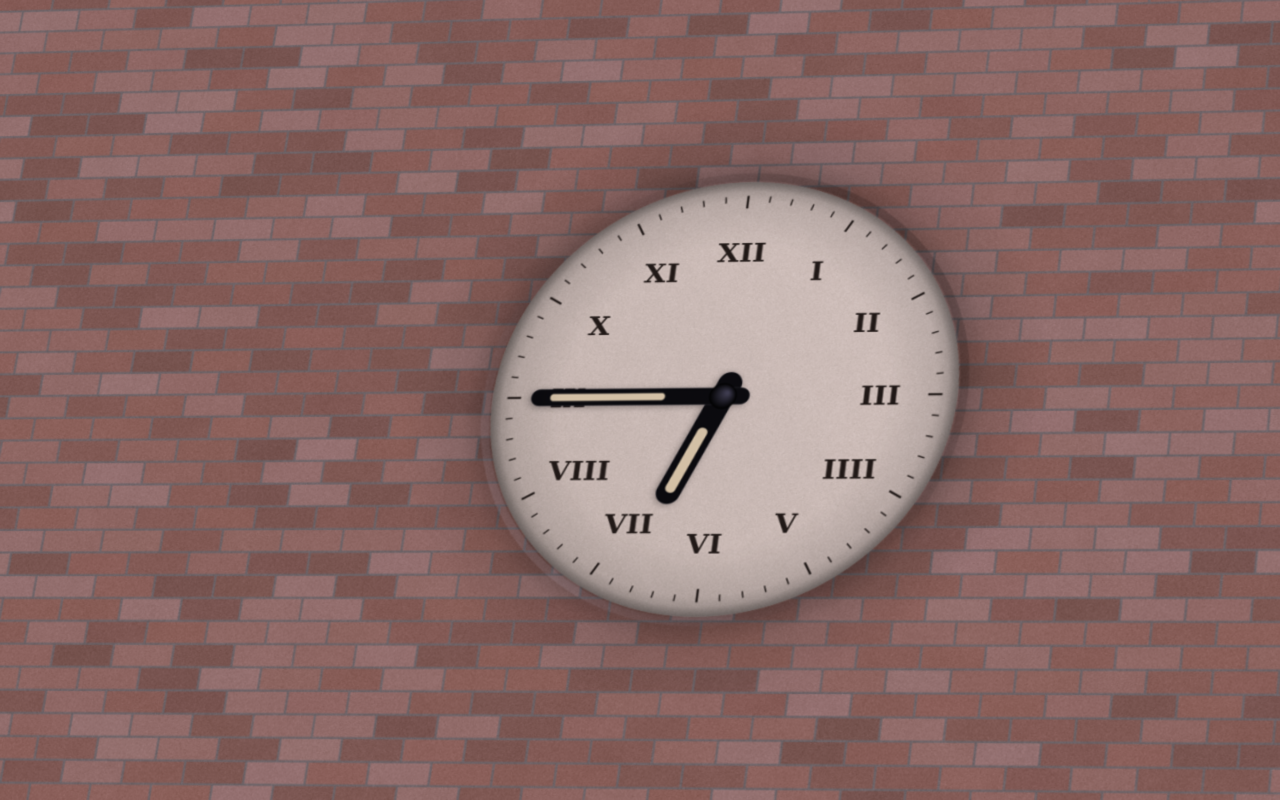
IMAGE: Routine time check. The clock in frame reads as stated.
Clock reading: 6:45
